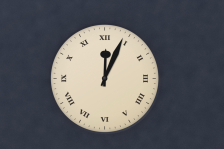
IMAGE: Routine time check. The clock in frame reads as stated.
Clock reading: 12:04
